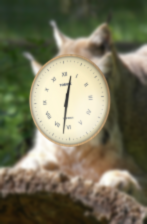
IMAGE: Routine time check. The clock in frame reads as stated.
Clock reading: 12:32
